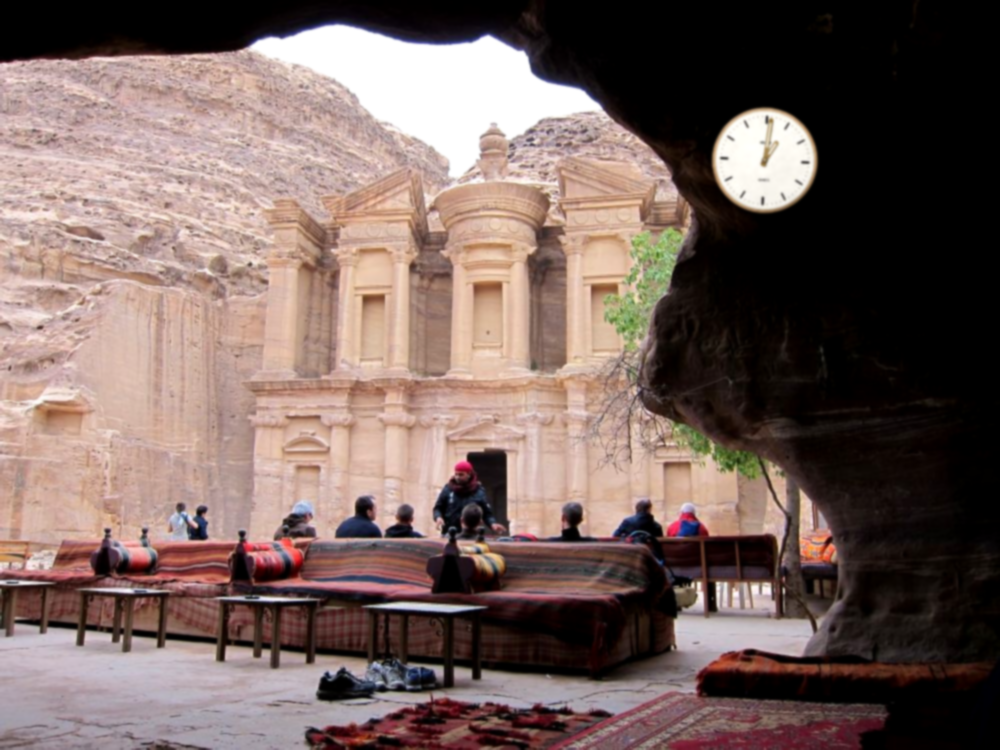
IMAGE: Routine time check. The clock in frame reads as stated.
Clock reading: 1:01
